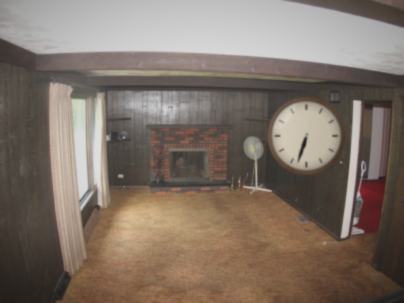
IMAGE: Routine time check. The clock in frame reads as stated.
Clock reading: 6:33
